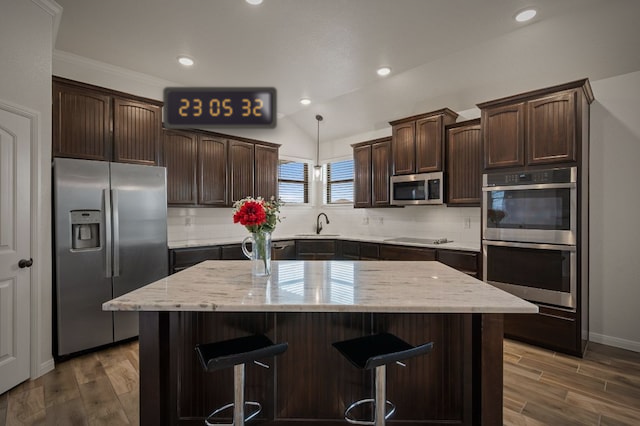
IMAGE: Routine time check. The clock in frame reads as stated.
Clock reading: 23:05:32
